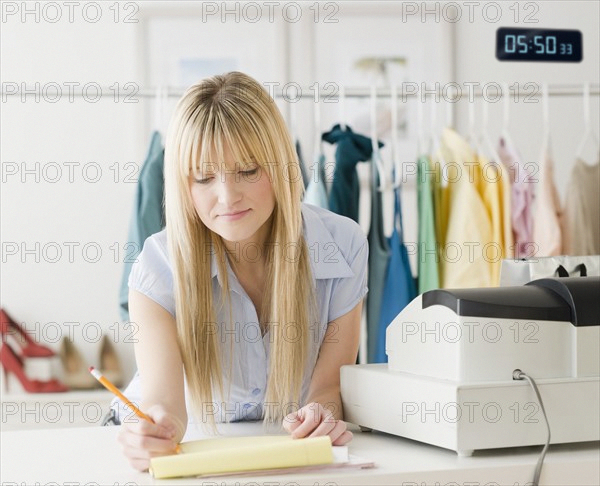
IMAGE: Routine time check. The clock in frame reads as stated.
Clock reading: 5:50
